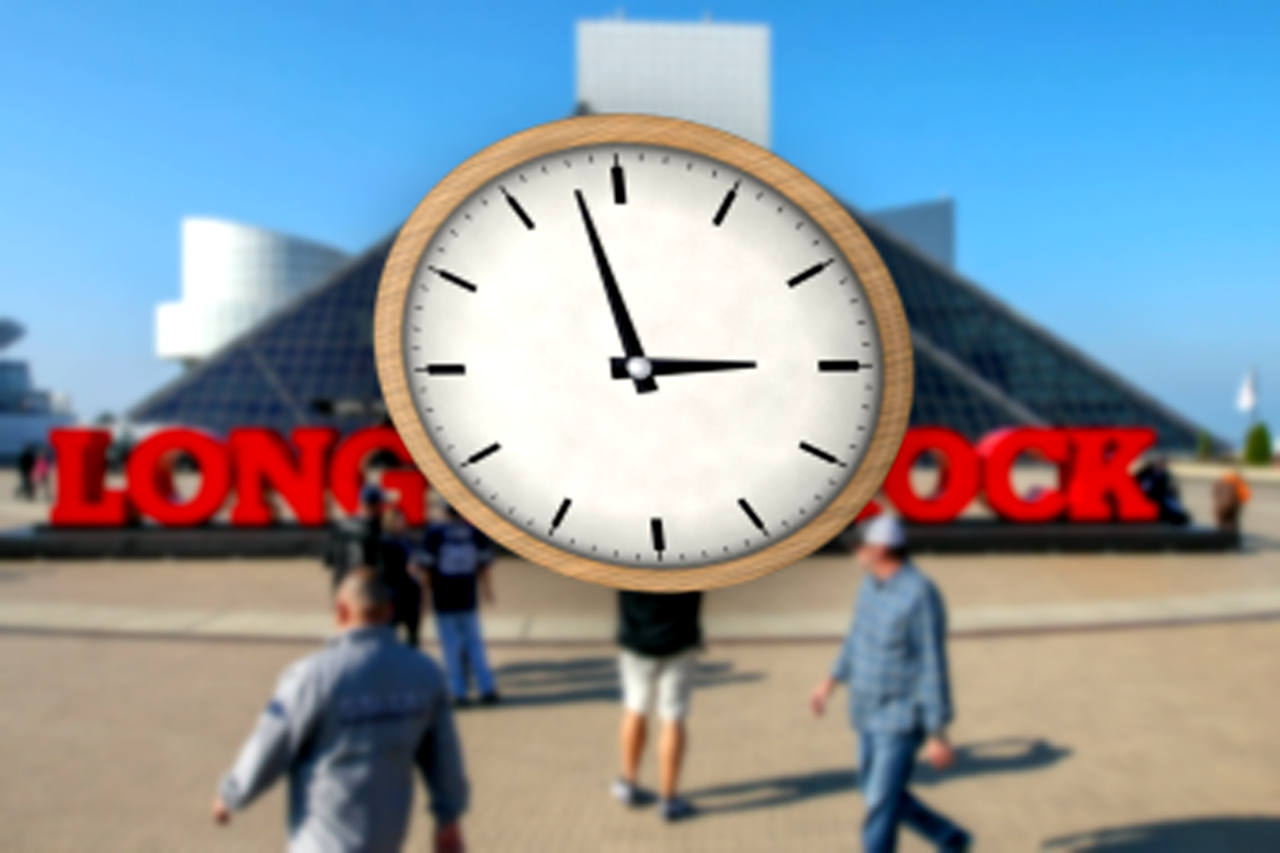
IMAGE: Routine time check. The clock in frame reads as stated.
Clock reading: 2:58
